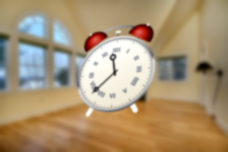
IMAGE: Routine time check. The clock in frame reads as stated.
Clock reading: 11:38
